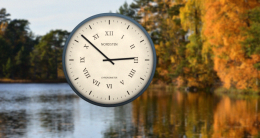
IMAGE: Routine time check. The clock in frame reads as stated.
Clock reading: 2:52
